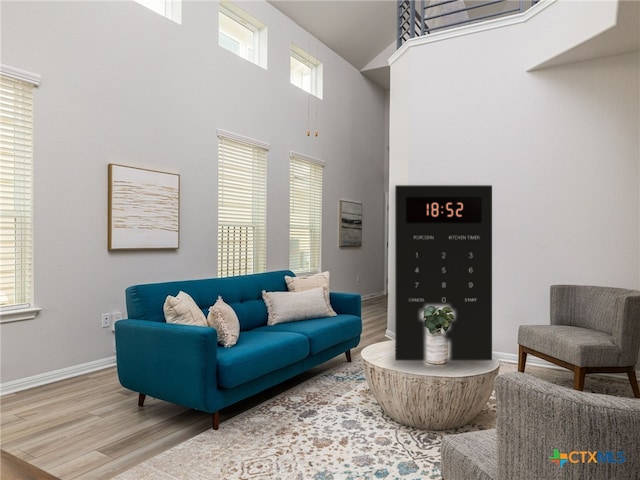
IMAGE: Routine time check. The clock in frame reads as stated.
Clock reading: 18:52
